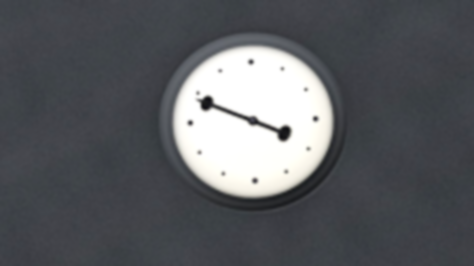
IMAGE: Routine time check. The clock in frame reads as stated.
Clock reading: 3:49
